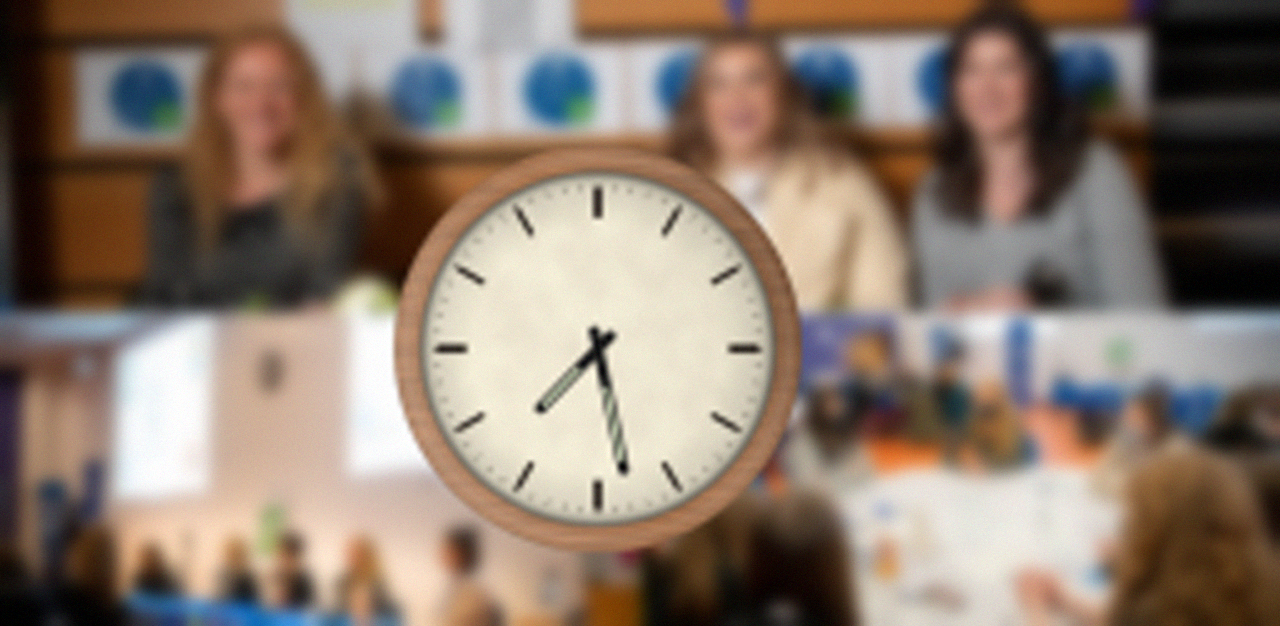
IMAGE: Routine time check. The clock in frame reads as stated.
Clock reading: 7:28
